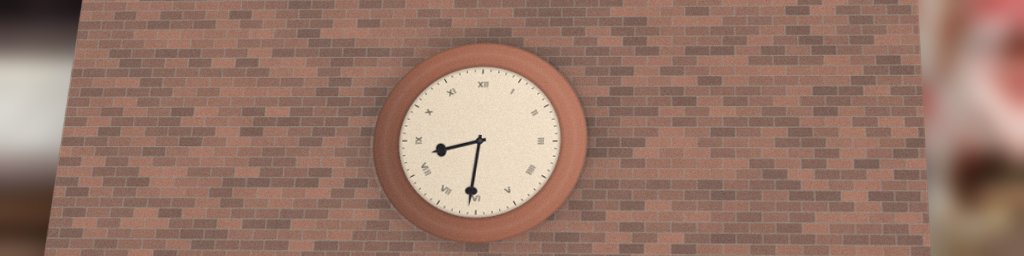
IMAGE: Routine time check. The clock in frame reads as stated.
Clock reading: 8:31
